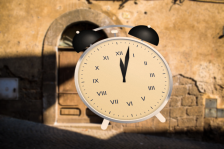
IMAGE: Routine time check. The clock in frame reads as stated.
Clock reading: 12:03
